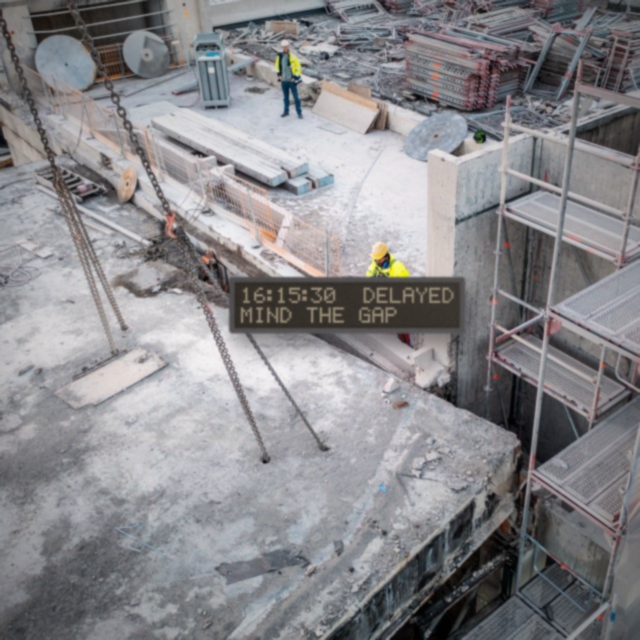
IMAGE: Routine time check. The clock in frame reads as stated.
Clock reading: 16:15:30
